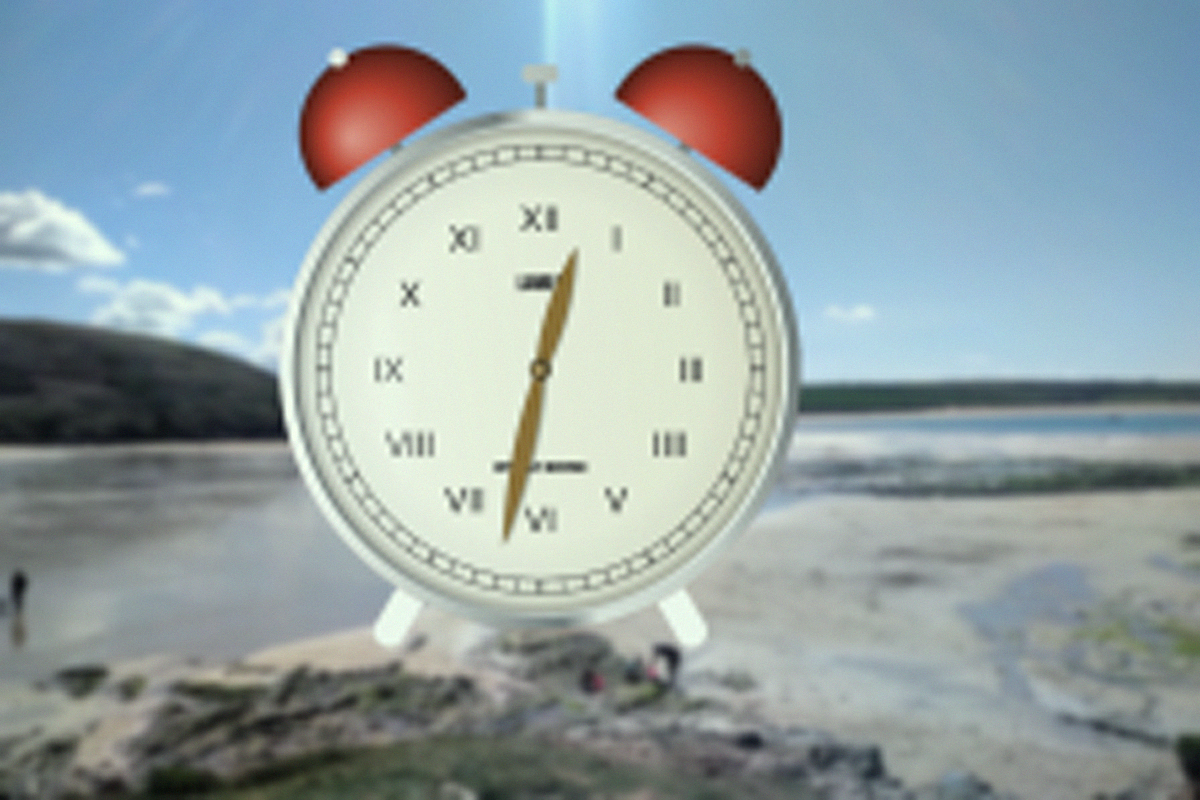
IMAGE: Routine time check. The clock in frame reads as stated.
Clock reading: 12:32
